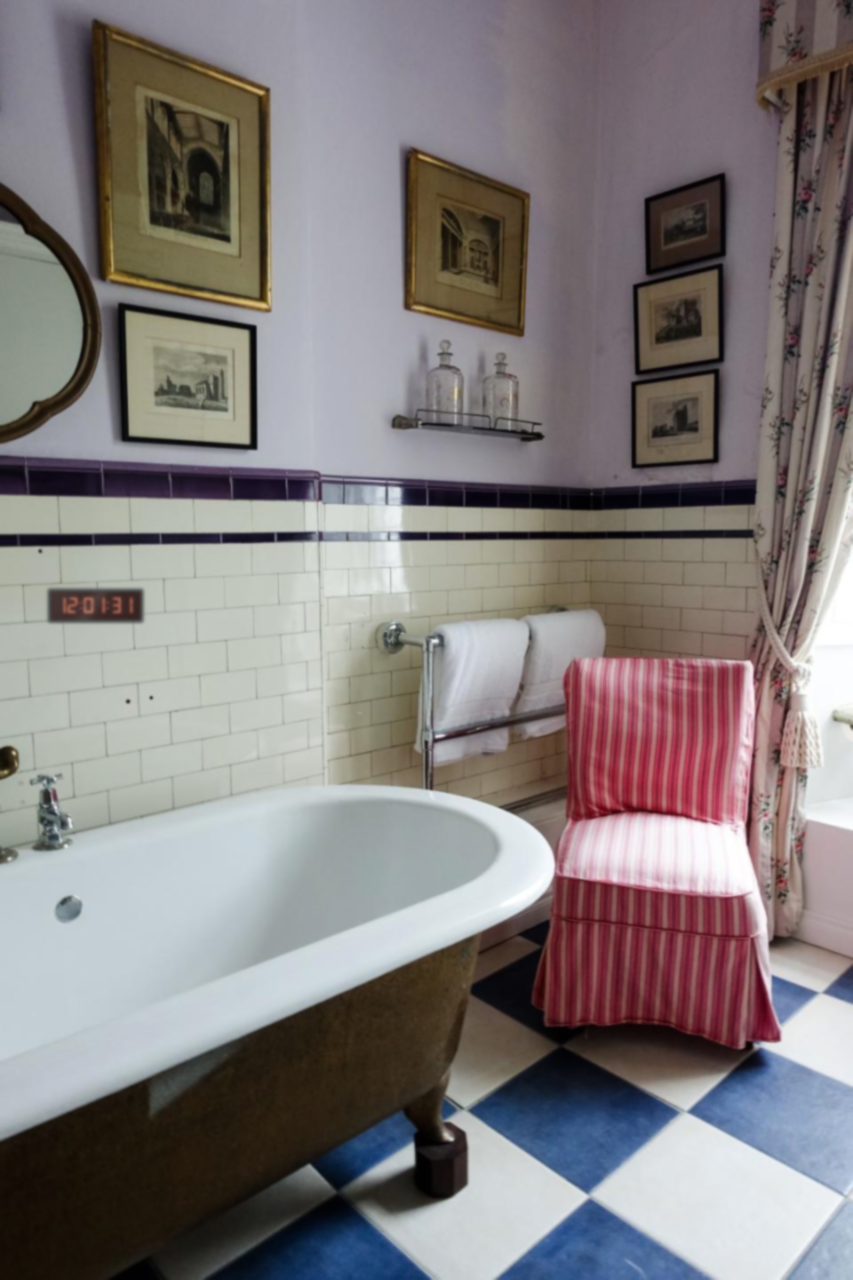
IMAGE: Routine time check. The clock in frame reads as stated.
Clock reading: 12:01:31
